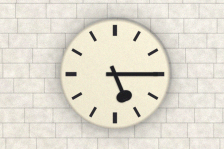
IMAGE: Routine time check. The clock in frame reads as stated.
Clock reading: 5:15
